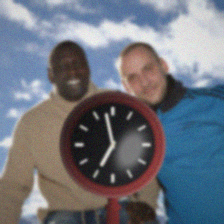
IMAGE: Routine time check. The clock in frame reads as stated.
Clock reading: 6:58
